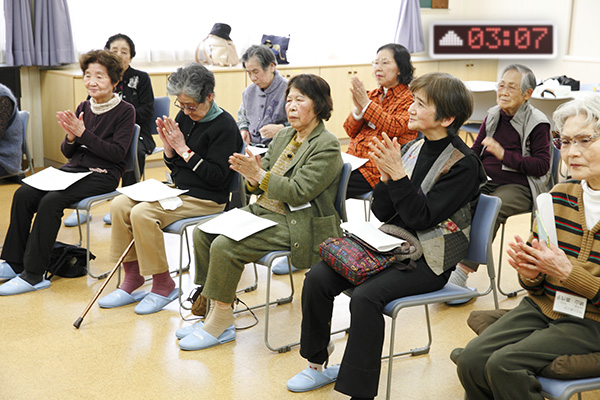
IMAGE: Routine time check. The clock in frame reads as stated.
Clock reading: 3:07
